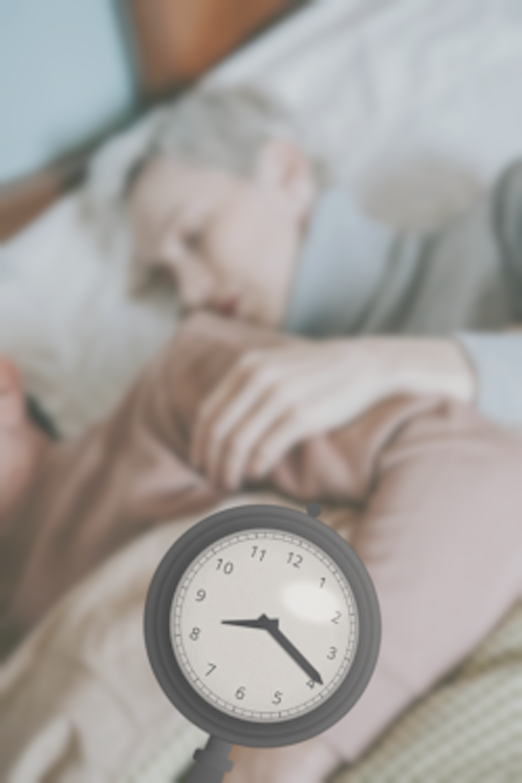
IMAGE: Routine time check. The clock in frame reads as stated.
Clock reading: 8:19
